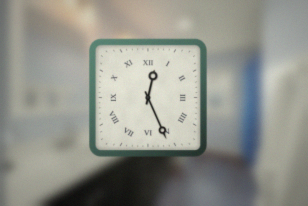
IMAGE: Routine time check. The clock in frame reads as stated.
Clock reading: 12:26
